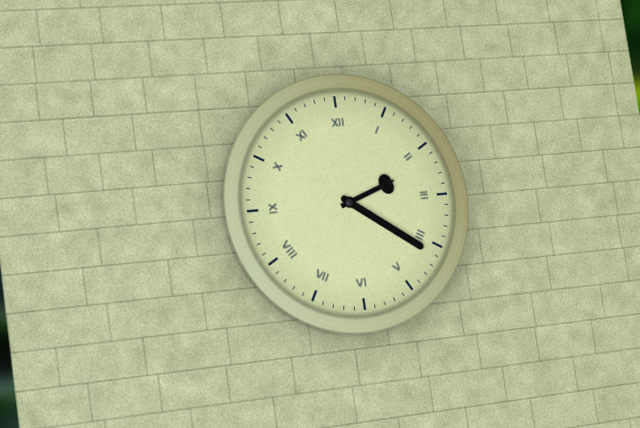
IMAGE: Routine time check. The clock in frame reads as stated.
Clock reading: 2:21
